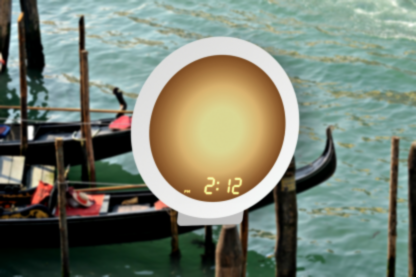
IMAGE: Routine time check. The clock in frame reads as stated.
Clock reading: 2:12
